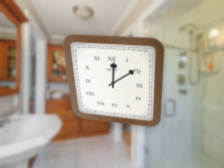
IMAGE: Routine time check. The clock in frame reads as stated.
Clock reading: 12:09
